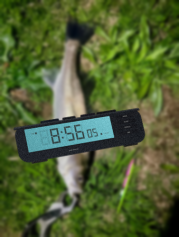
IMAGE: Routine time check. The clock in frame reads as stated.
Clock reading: 8:56:05
